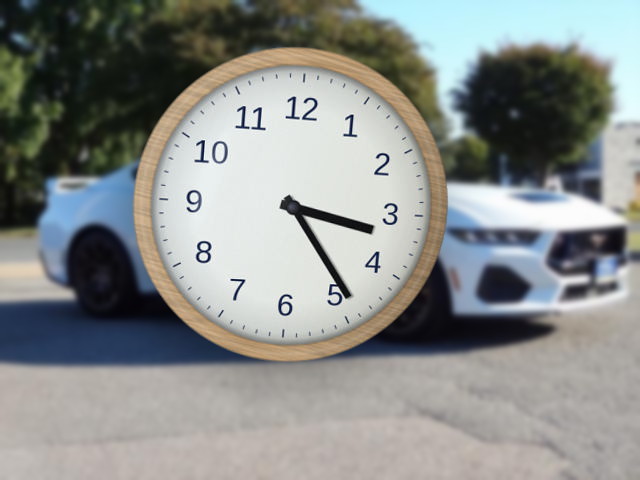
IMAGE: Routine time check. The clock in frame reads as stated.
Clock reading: 3:24
